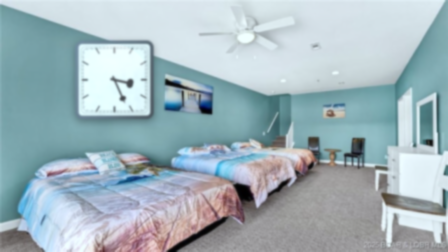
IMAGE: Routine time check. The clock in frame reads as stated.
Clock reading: 3:26
